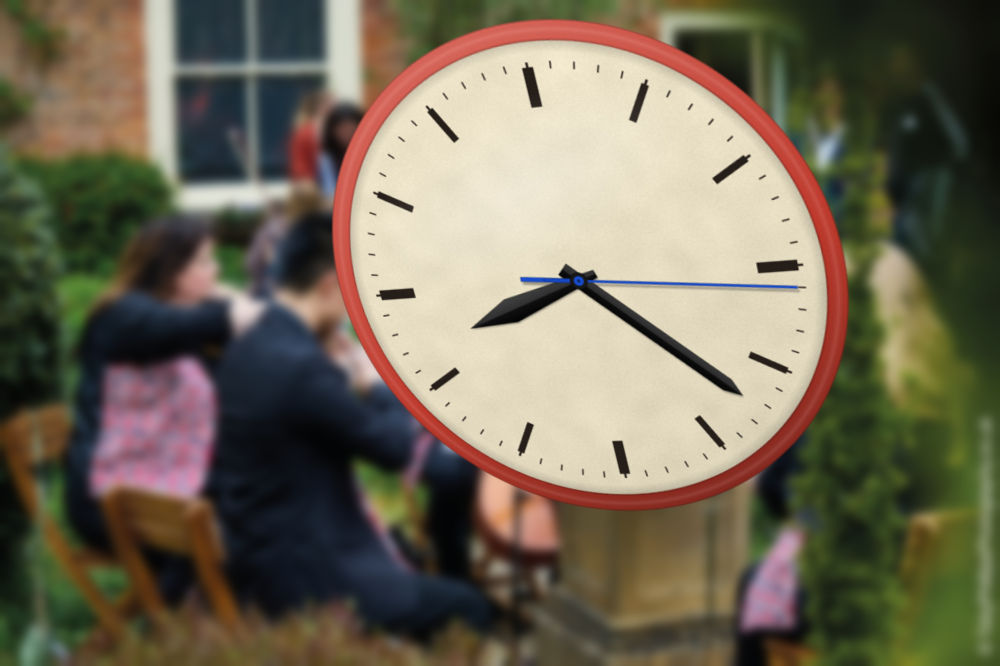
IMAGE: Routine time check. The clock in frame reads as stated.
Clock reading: 8:22:16
